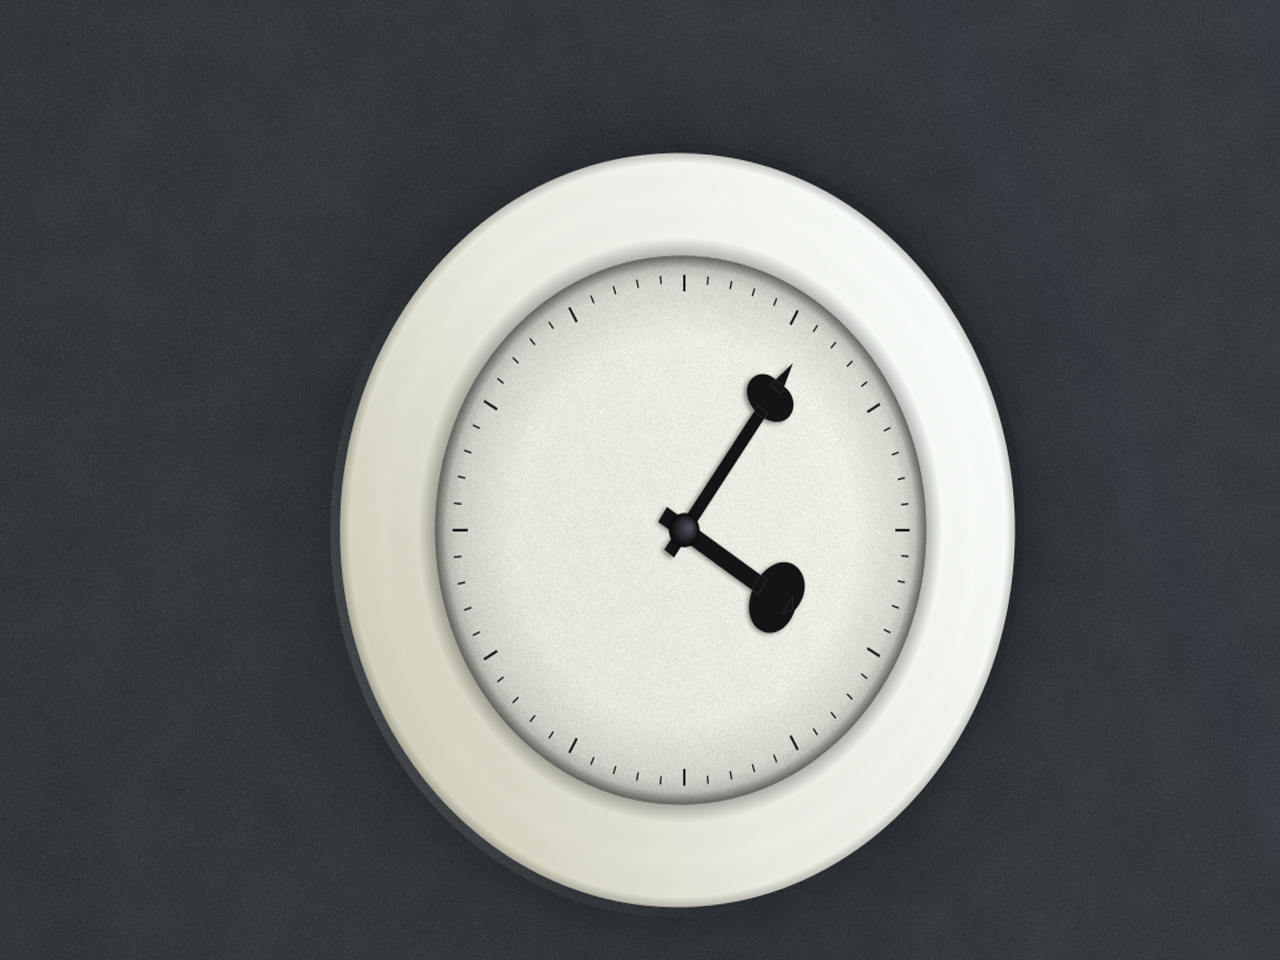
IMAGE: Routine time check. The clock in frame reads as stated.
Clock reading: 4:06
